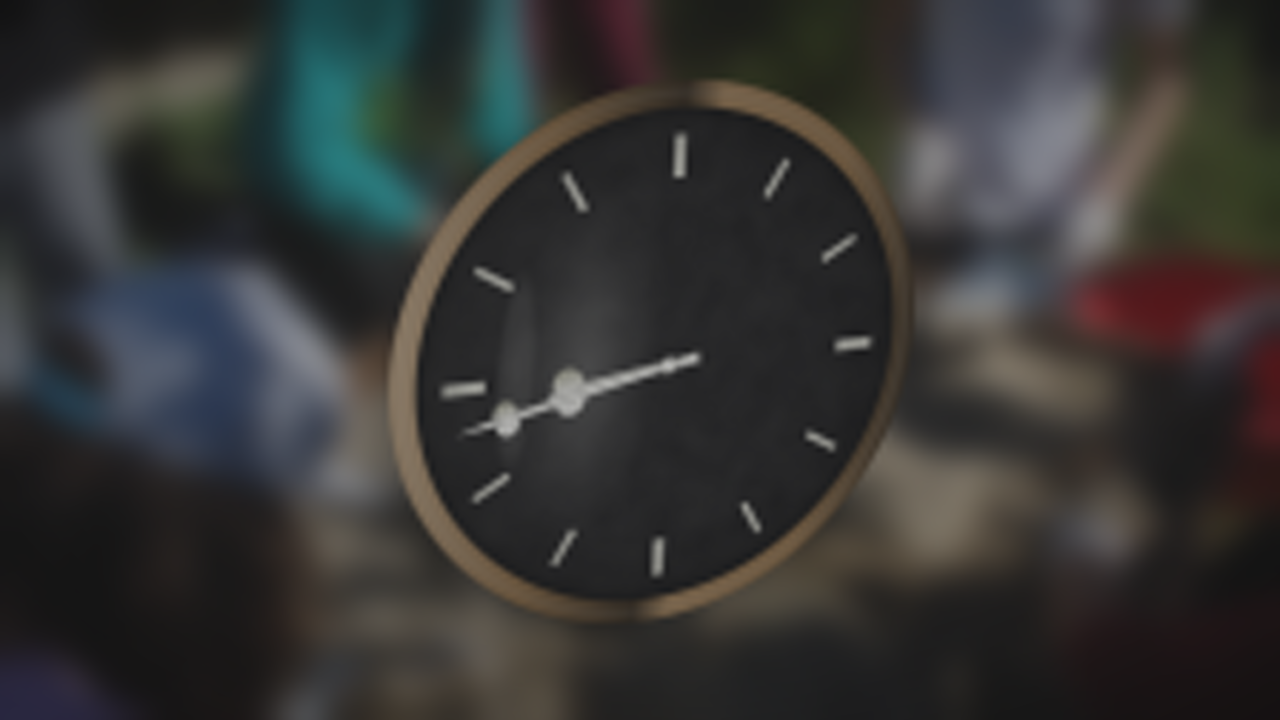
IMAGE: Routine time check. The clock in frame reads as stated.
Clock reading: 8:43
